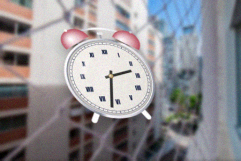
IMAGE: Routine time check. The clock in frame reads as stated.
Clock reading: 2:32
